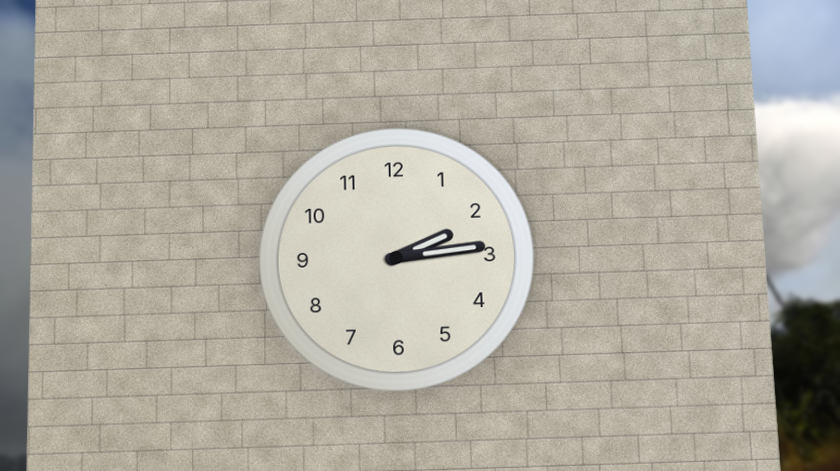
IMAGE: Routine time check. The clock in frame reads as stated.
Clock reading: 2:14
